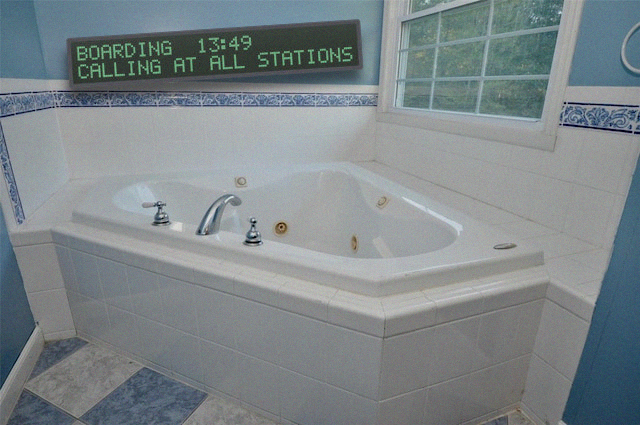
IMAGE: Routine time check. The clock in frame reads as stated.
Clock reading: 13:49
